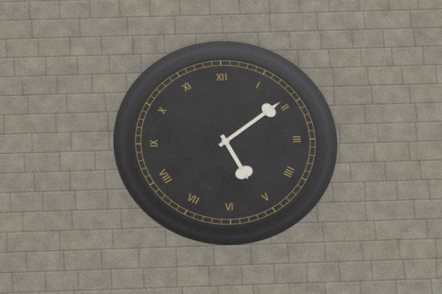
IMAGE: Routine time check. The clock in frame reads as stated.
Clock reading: 5:09
